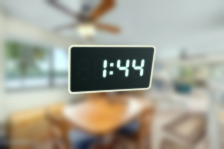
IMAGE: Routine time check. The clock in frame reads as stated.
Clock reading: 1:44
